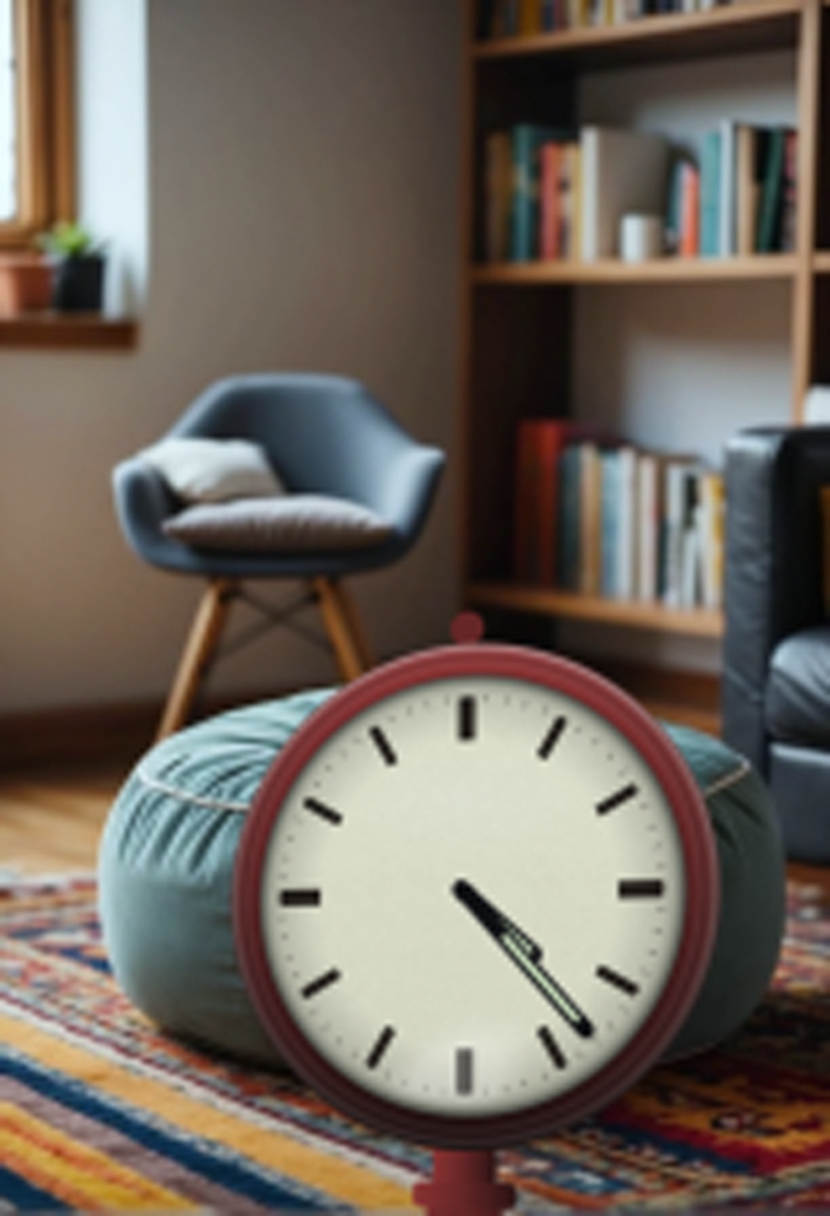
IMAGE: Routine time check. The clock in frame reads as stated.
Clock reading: 4:23
